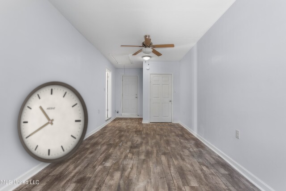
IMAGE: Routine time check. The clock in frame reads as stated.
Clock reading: 10:40
